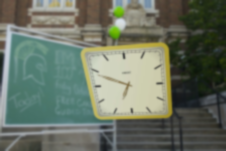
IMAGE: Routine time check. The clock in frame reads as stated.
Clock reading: 6:49
